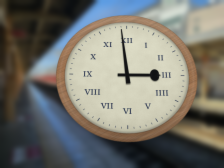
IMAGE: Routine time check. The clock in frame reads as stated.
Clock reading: 2:59
